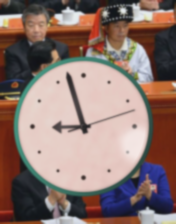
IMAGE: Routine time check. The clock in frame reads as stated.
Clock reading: 8:57:12
